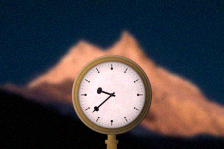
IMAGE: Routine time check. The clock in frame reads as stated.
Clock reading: 9:38
